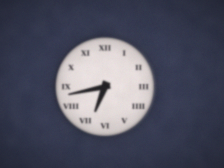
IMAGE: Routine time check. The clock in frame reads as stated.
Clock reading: 6:43
